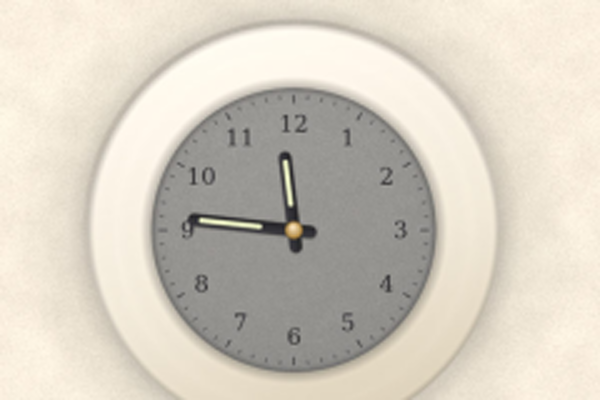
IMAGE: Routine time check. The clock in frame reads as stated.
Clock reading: 11:46
